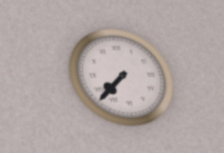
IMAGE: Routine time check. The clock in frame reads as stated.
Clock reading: 7:38
